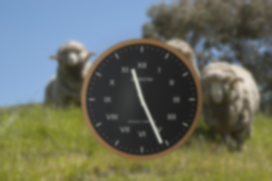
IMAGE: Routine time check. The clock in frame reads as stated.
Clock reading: 11:26
